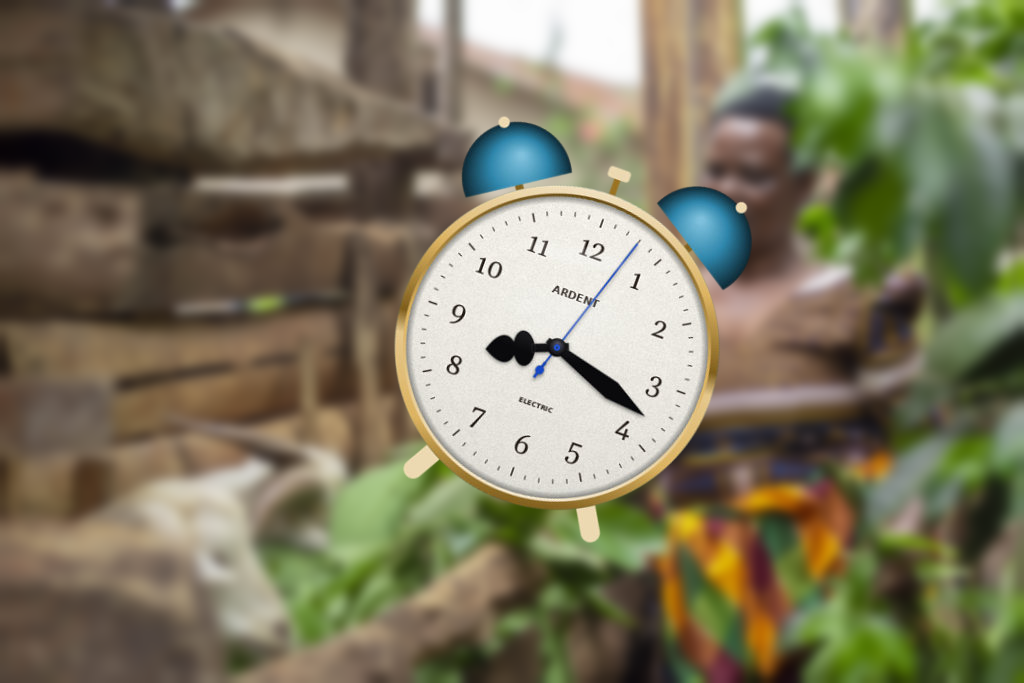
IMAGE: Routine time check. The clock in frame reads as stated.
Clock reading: 8:18:03
